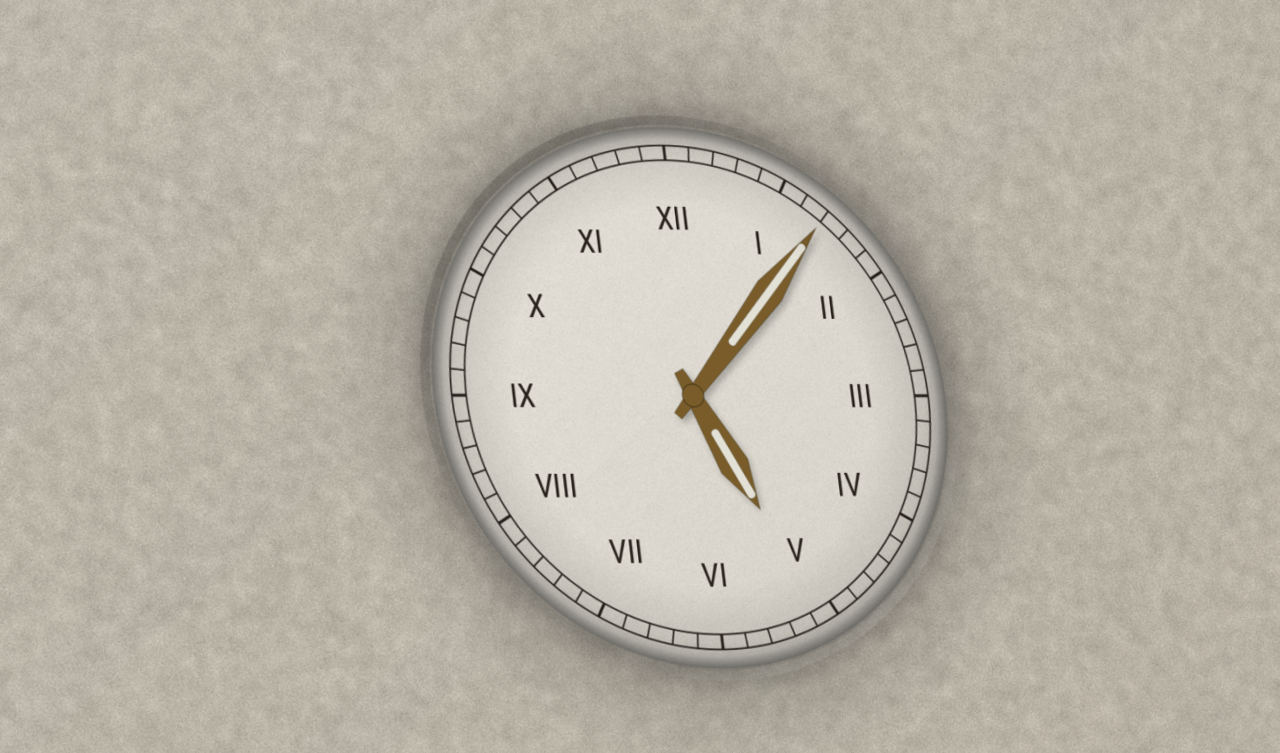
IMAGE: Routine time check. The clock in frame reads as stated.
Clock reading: 5:07
